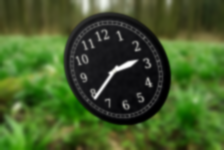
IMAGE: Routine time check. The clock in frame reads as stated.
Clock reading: 2:39
